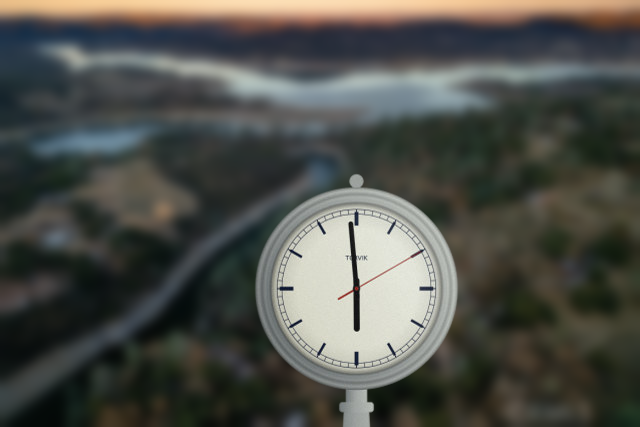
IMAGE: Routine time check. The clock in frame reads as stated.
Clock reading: 5:59:10
